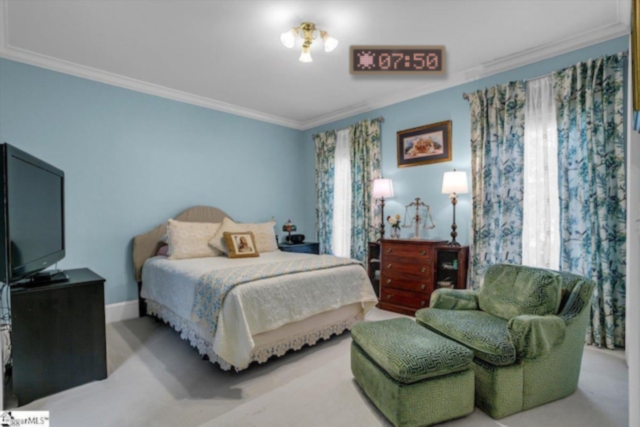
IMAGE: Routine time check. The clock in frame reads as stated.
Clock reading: 7:50
